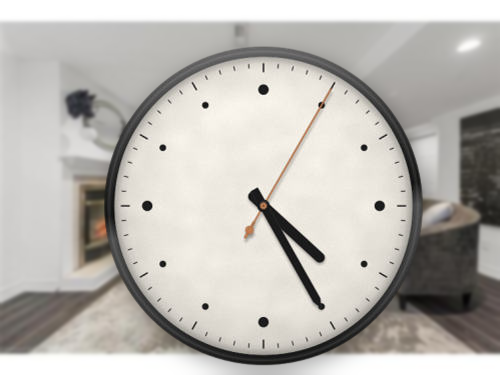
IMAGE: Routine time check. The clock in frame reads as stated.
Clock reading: 4:25:05
